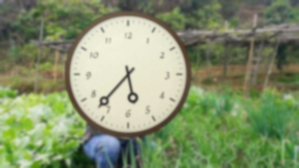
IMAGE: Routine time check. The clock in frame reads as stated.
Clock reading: 5:37
